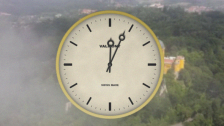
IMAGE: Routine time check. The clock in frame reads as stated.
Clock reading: 12:04
